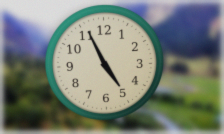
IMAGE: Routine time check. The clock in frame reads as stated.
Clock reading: 4:56
